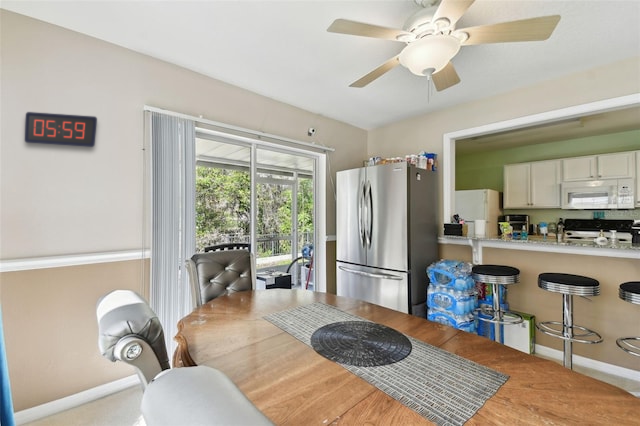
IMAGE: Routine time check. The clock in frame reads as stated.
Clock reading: 5:59
